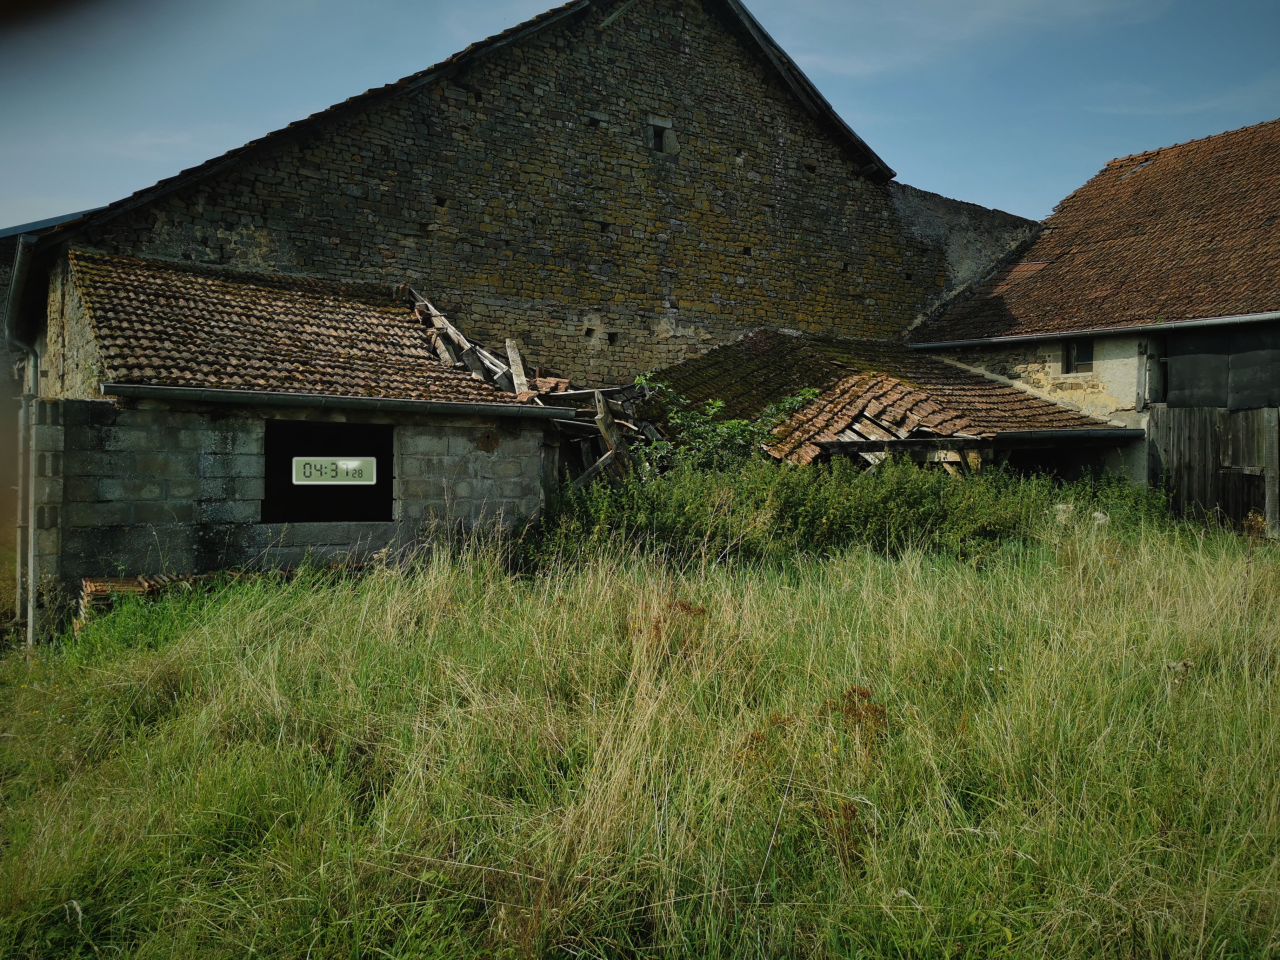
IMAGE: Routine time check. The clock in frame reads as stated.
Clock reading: 4:37
